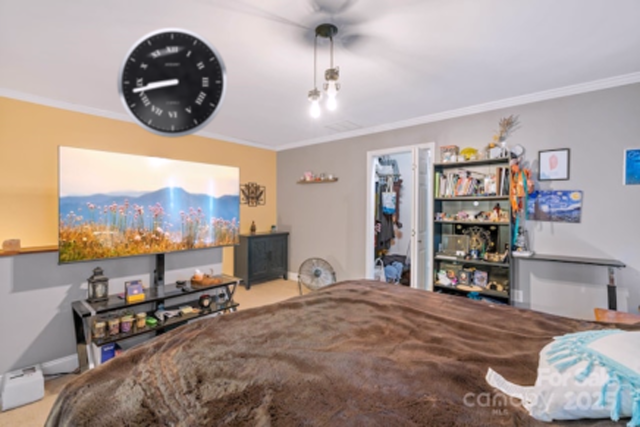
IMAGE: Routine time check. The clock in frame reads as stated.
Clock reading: 8:43
